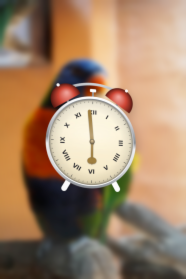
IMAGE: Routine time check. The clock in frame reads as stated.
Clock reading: 5:59
